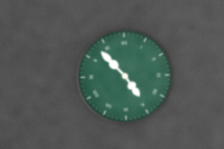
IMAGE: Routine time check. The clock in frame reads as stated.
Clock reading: 4:53
